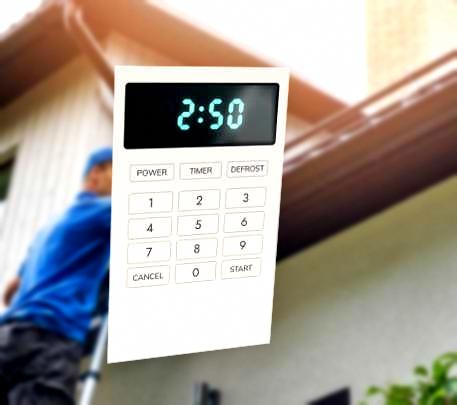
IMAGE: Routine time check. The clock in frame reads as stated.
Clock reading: 2:50
